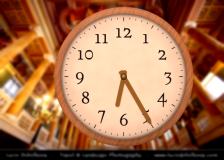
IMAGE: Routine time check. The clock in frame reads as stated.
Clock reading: 6:25
